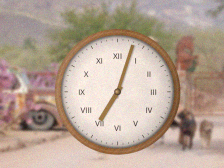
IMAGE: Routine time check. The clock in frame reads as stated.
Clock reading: 7:03
